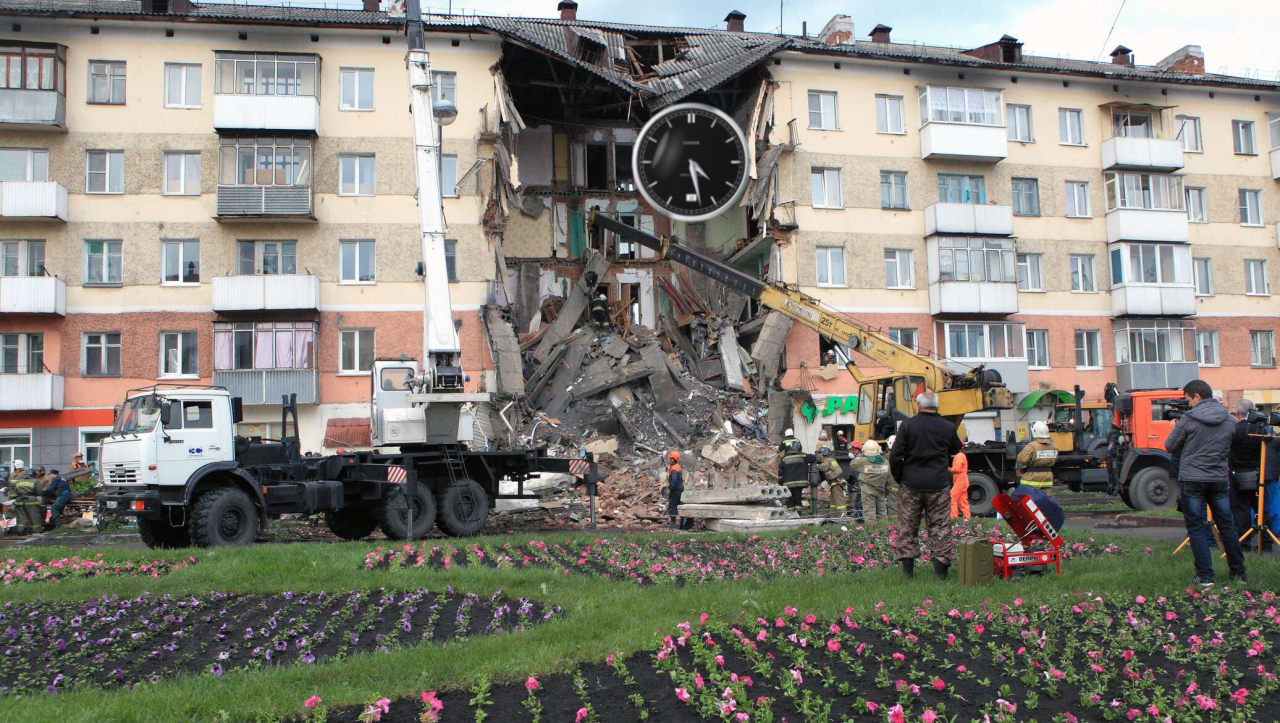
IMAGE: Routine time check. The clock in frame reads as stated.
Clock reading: 4:28
